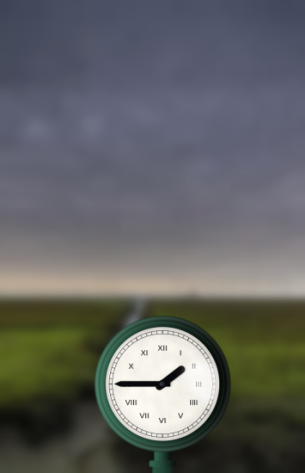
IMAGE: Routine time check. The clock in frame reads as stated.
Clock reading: 1:45
